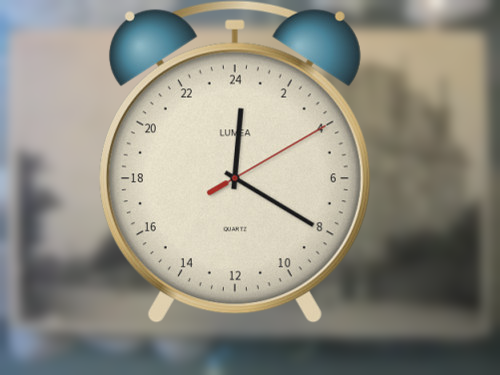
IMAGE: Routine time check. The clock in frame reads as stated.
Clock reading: 0:20:10
